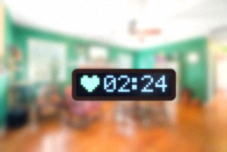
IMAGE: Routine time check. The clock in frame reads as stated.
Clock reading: 2:24
